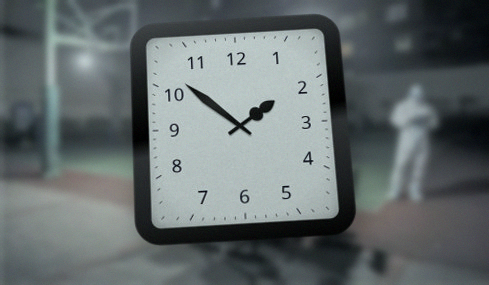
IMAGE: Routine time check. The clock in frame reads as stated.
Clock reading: 1:52
